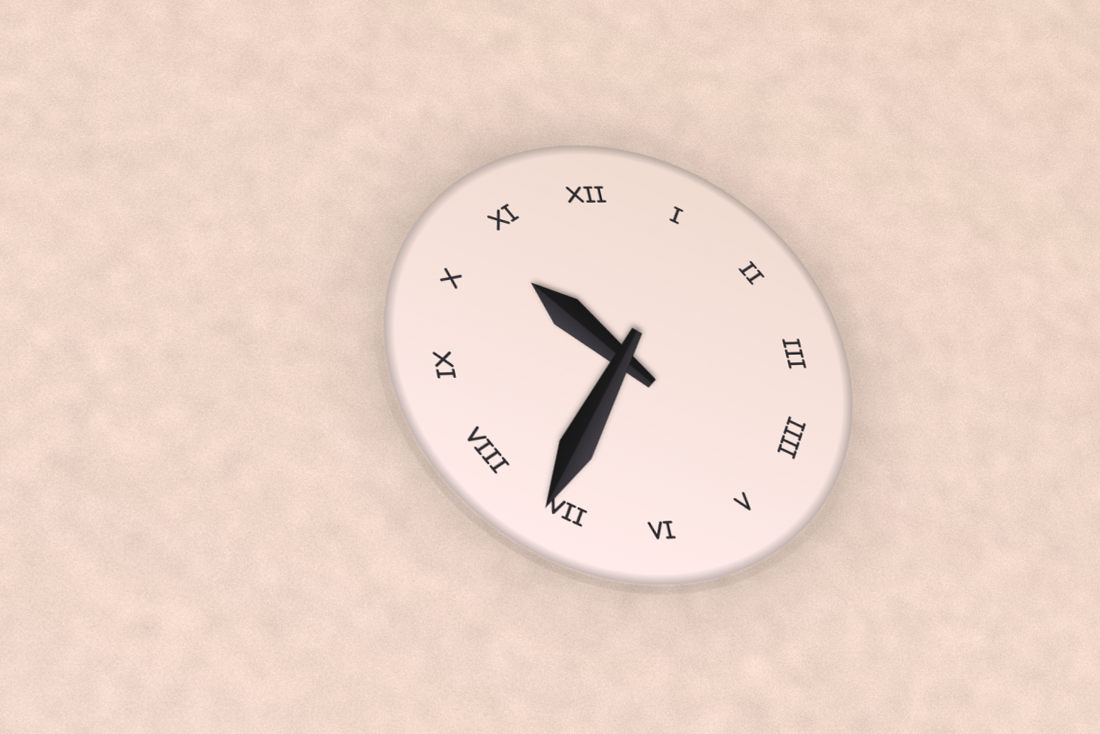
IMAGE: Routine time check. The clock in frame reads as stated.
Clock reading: 10:36
